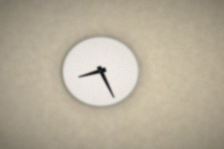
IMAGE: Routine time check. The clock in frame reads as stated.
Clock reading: 8:26
